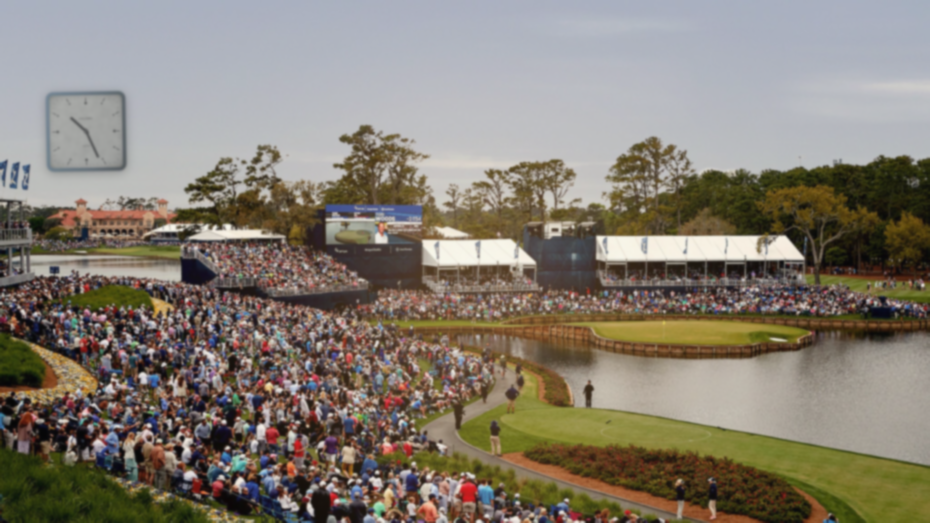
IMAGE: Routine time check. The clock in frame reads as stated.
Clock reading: 10:26
